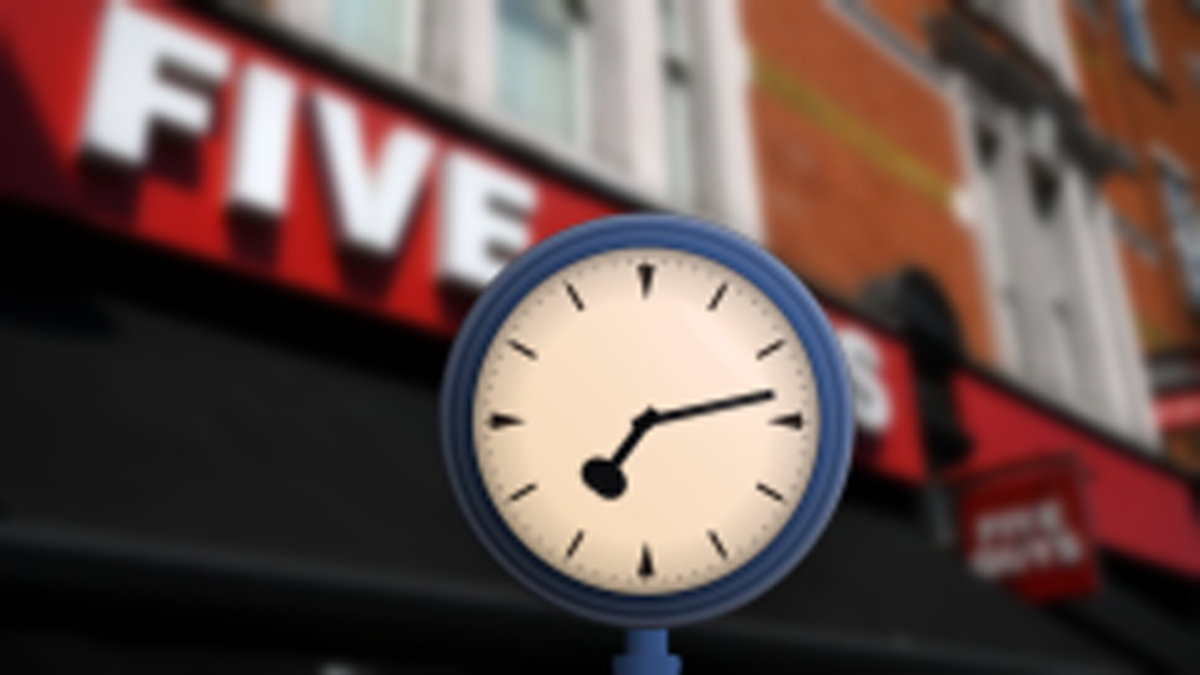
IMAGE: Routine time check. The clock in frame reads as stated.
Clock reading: 7:13
